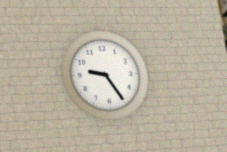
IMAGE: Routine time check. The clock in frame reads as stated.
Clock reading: 9:25
